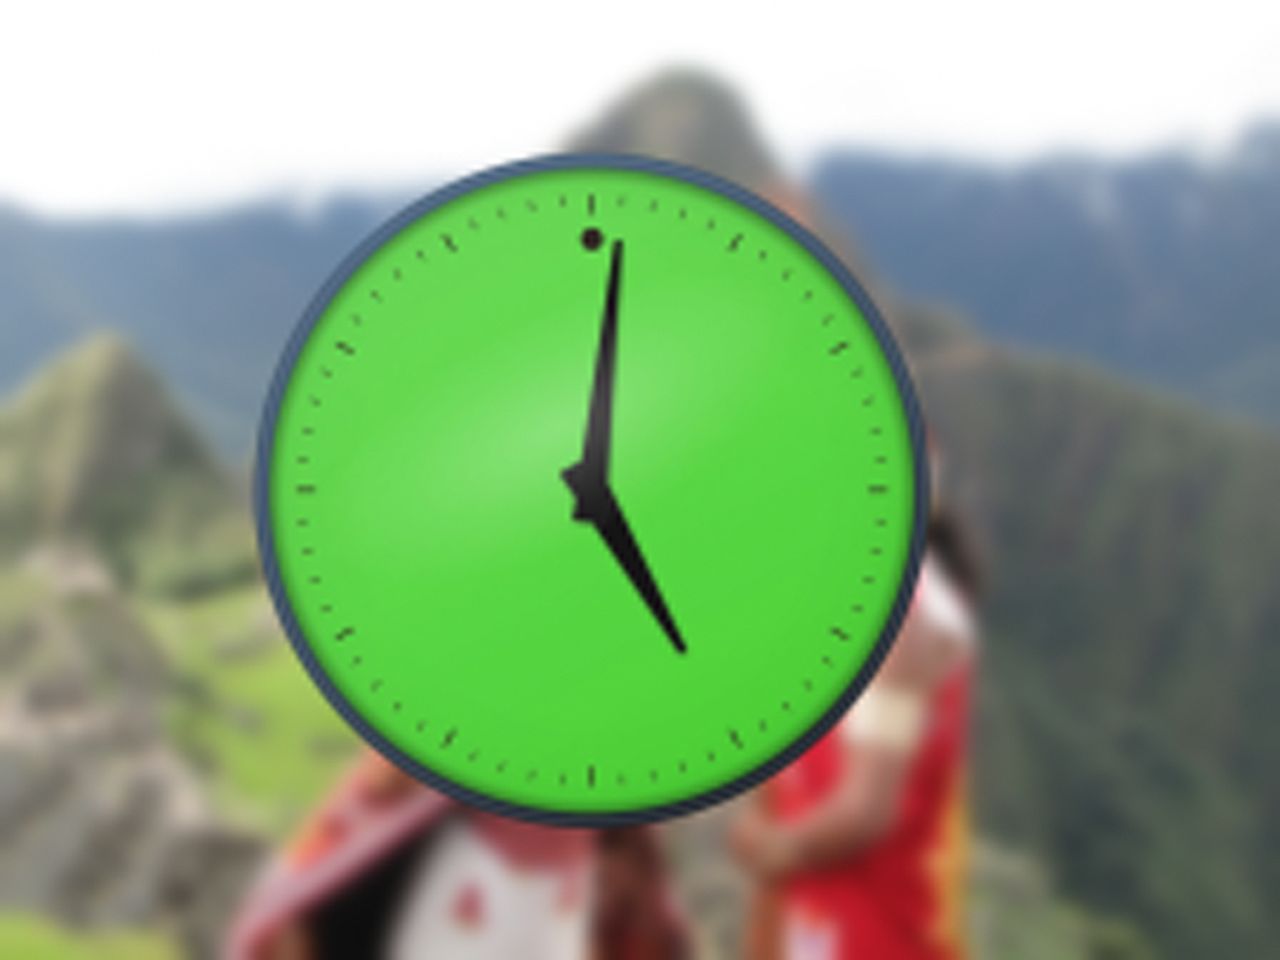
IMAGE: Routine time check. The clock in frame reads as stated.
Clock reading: 5:01
